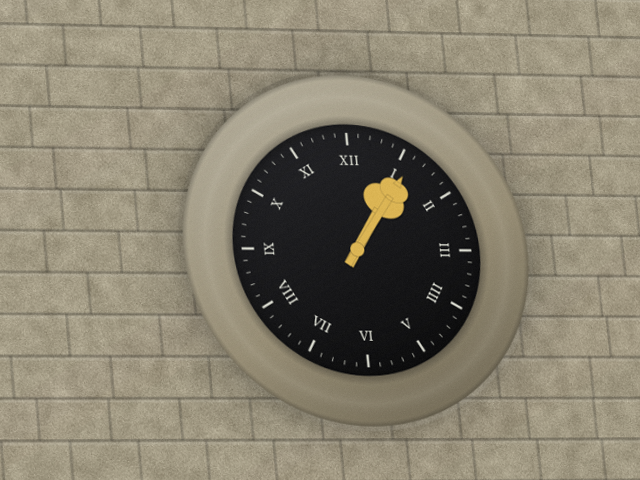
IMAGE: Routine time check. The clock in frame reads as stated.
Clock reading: 1:06
